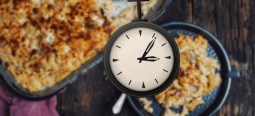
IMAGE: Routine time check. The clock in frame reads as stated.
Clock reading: 3:06
